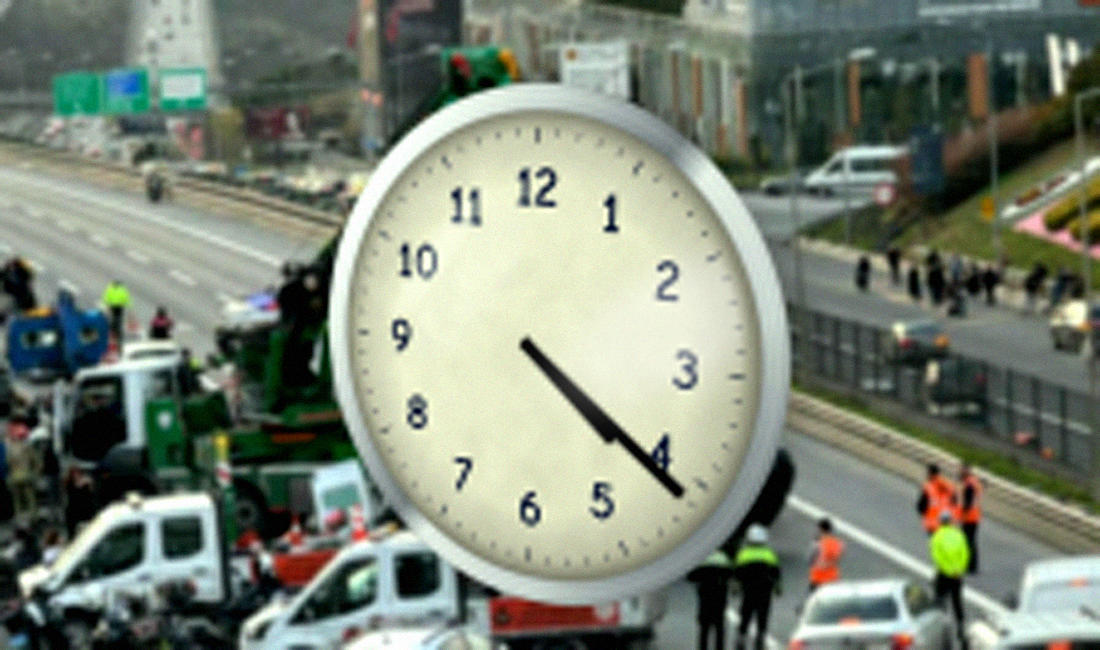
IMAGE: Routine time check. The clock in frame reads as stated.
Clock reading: 4:21
